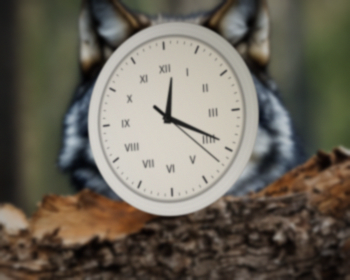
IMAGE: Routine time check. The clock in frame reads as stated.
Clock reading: 12:19:22
